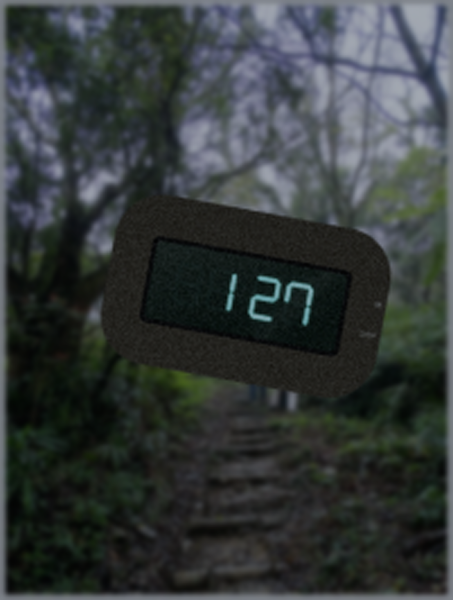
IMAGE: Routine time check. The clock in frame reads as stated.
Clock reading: 1:27
